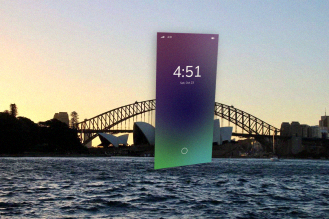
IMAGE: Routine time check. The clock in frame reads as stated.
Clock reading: 4:51
